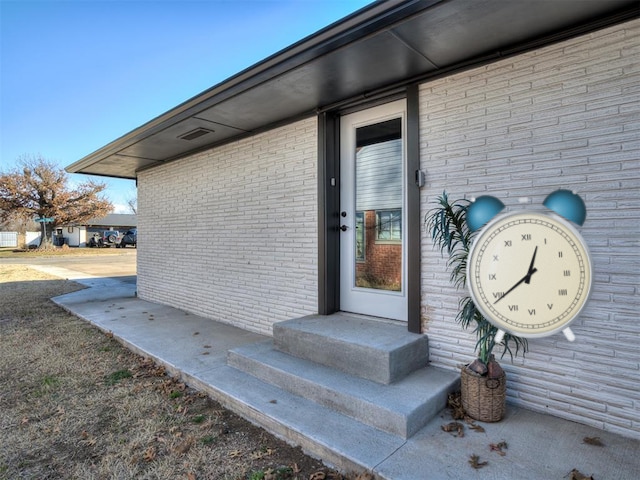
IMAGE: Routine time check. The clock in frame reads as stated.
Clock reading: 12:39
